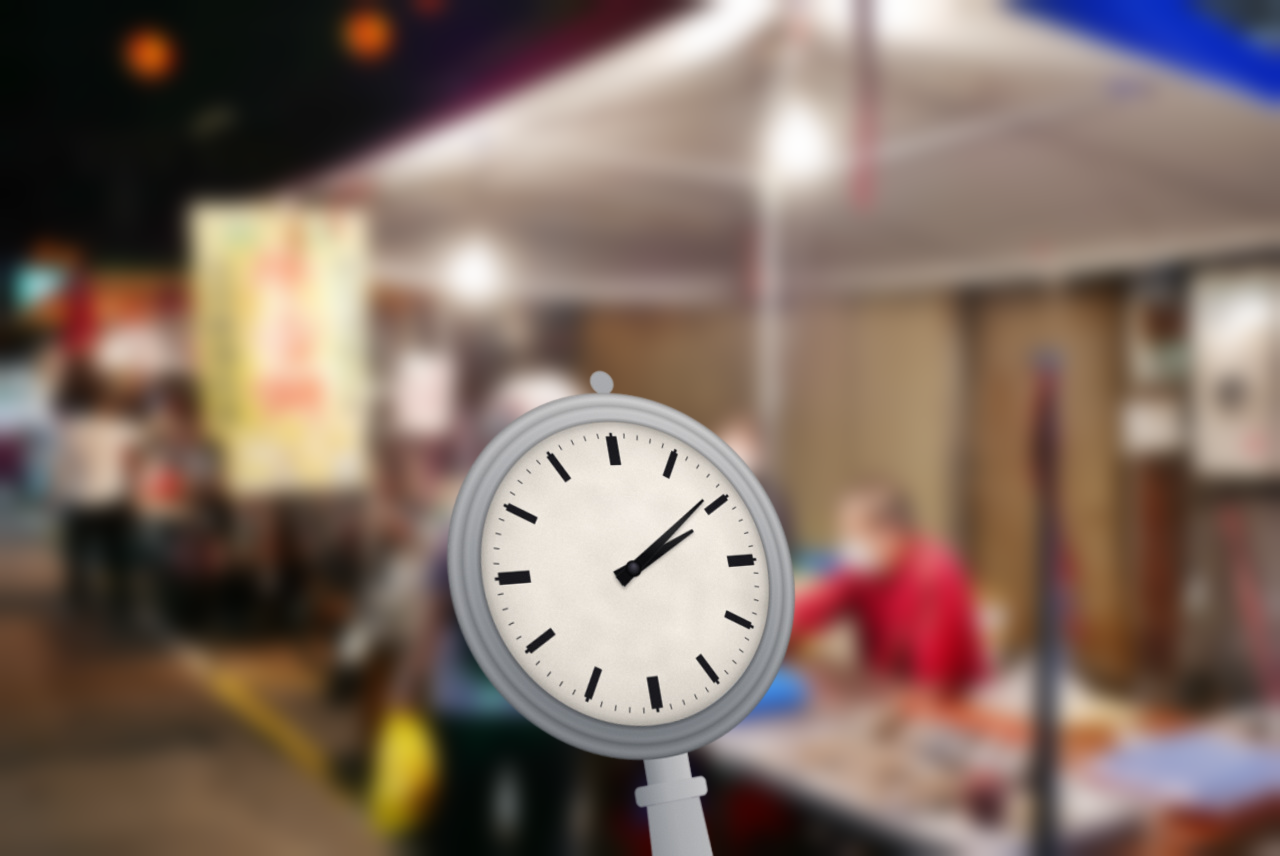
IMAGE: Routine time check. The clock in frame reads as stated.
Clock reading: 2:09
